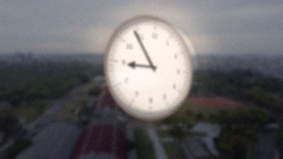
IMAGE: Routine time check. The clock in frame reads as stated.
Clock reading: 8:54
